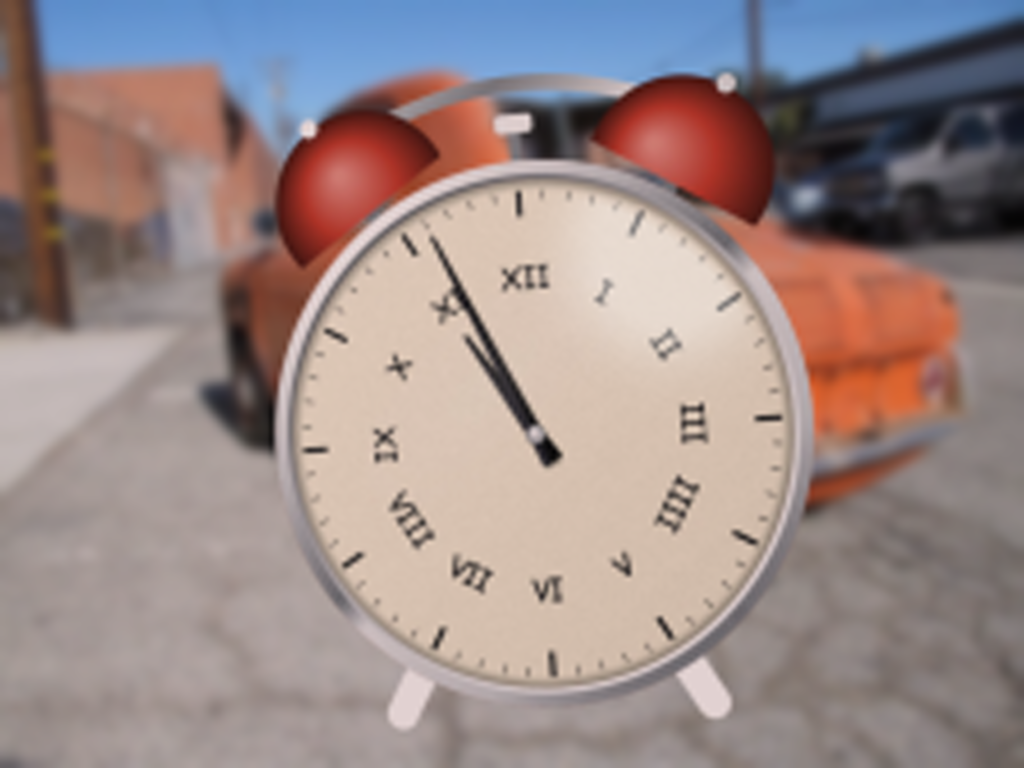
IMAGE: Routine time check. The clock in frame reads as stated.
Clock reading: 10:56
